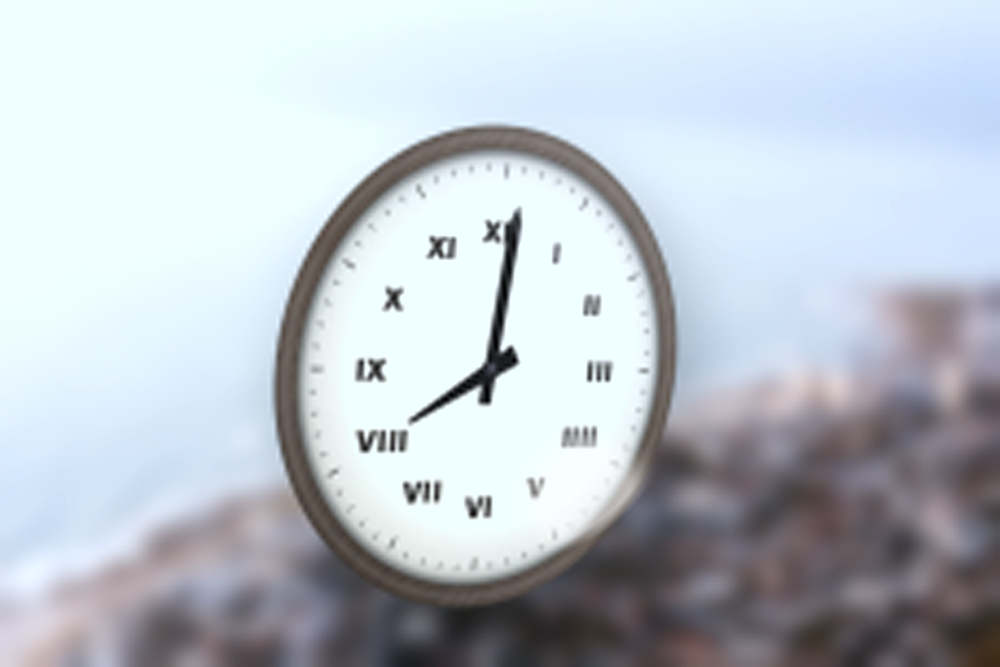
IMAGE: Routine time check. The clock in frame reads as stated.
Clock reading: 8:01
